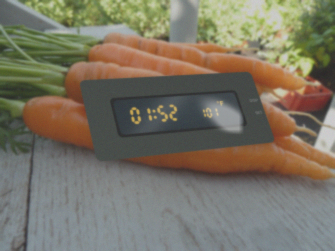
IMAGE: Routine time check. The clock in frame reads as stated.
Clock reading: 1:52
